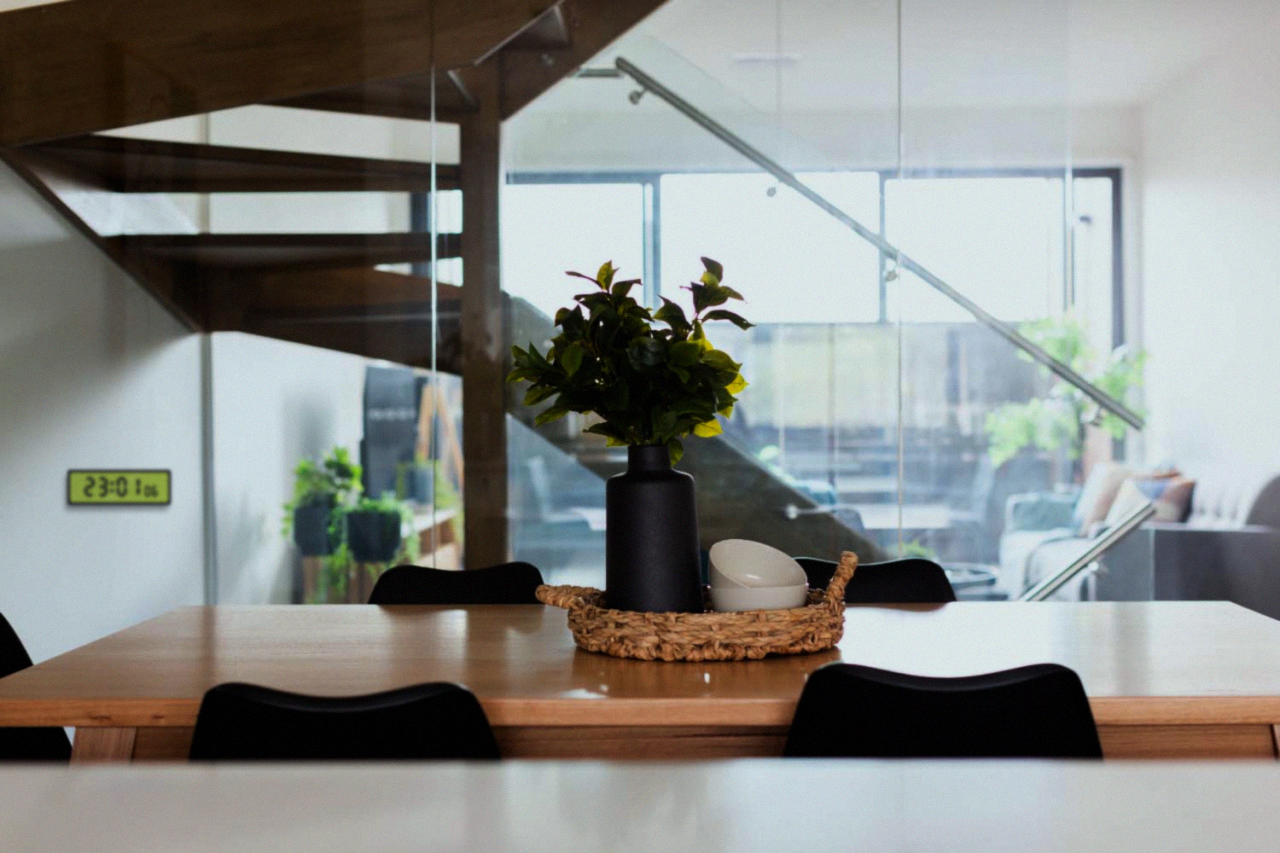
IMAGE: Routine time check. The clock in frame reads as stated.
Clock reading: 23:01
